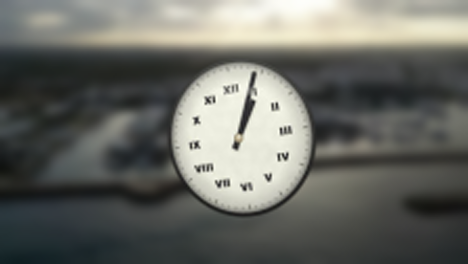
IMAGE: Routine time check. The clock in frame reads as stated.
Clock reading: 1:04
